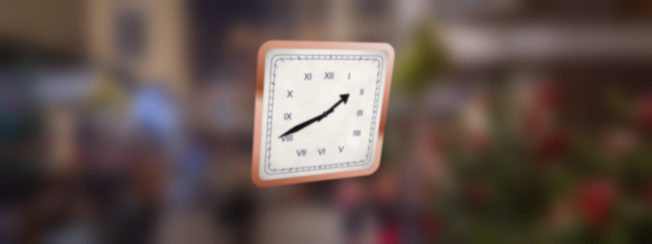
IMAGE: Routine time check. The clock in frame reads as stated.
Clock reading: 1:41
